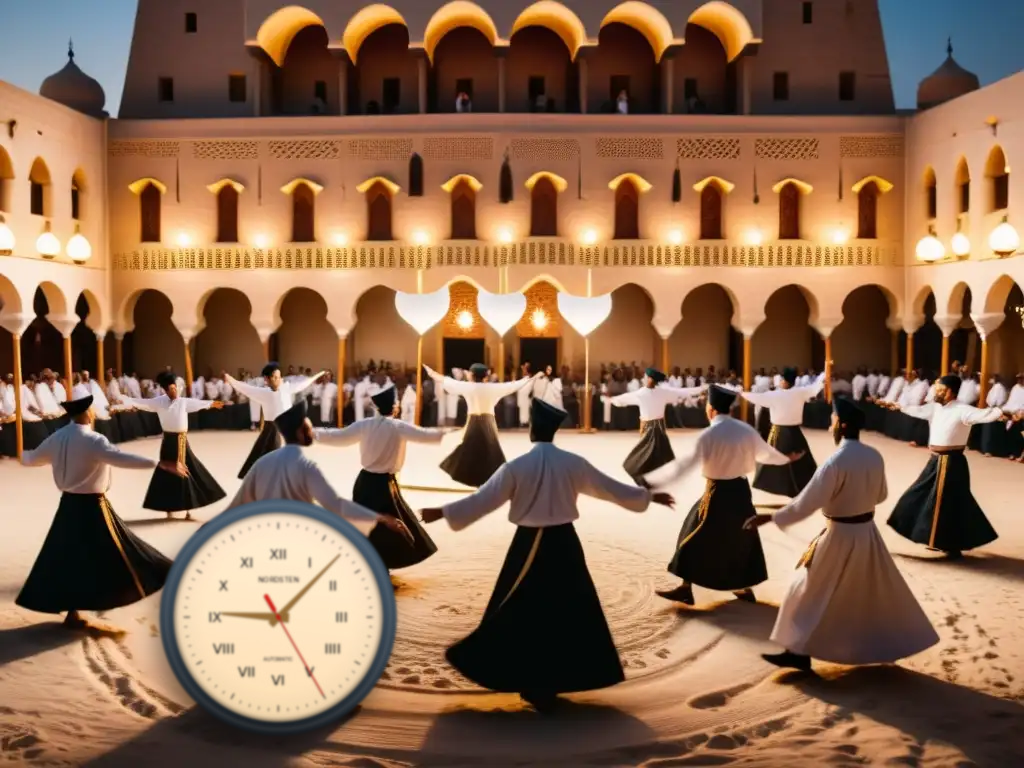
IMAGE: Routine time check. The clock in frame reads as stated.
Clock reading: 9:07:25
